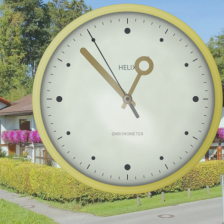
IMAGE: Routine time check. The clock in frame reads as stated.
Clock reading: 12:52:55
